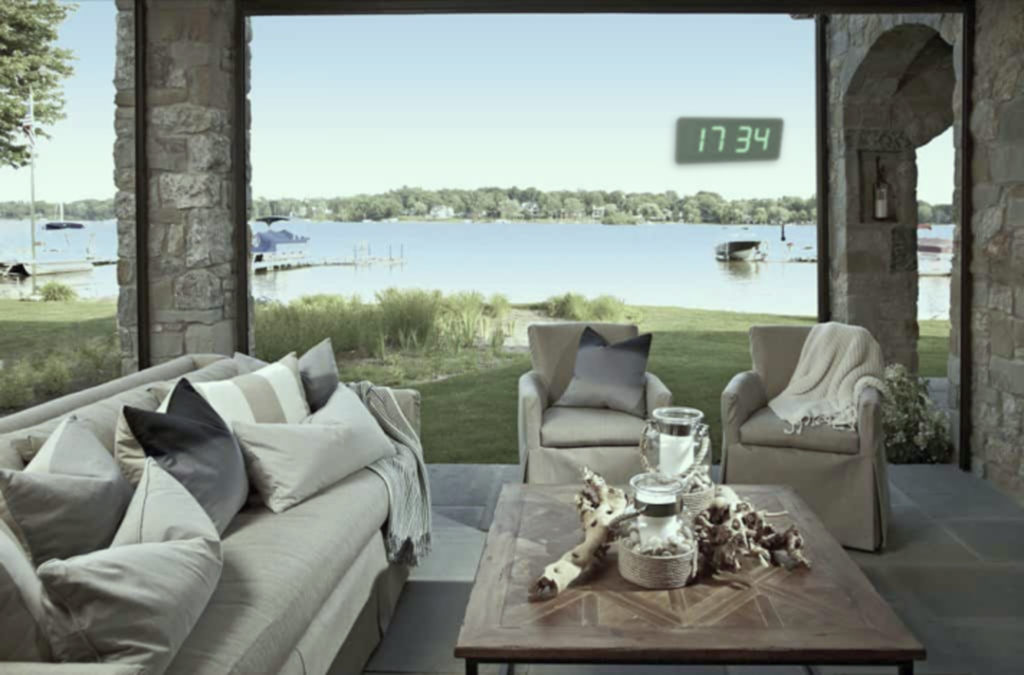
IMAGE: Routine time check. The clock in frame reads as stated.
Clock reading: 17:34
